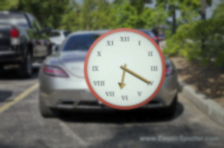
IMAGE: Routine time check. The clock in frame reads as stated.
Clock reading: 6:20
